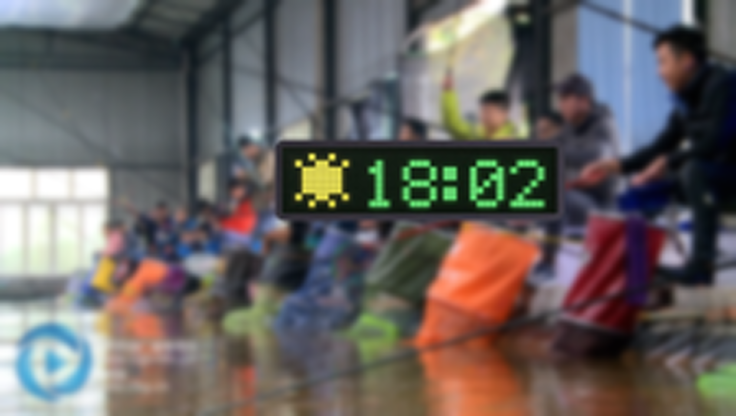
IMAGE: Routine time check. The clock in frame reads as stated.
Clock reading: 18:02
